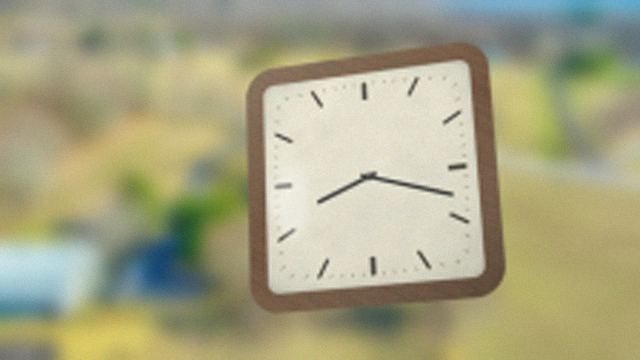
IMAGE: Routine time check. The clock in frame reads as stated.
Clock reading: 8:18
